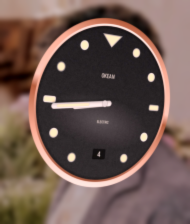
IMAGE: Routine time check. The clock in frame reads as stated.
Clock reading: 8:44
